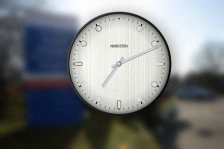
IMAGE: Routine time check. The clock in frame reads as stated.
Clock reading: 7:11
